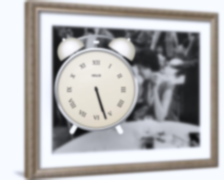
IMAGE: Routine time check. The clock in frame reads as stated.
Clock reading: 5:27
